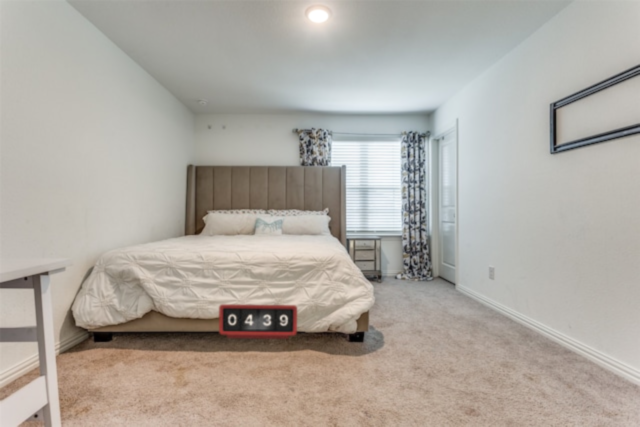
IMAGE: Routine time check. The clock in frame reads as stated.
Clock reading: 4:39
